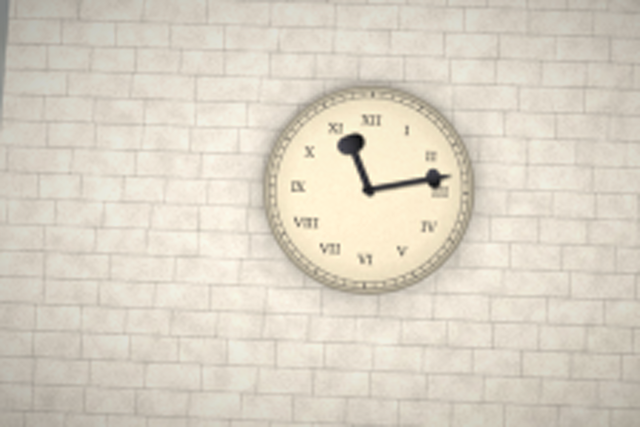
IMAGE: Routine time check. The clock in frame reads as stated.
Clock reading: 11:13
